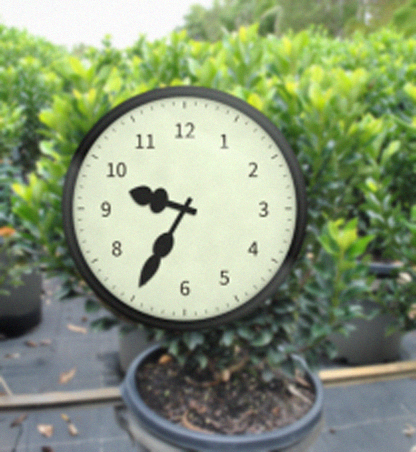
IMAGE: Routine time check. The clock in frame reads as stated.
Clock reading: 9:35
